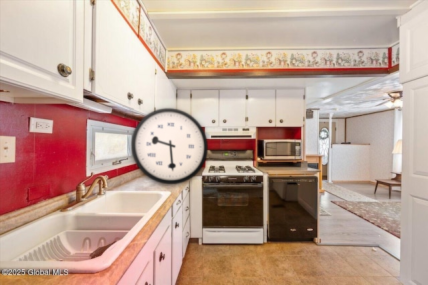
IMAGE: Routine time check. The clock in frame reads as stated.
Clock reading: 9:29
